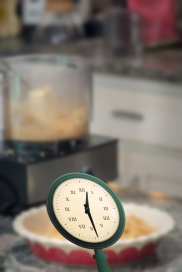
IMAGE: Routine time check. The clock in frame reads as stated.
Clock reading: 12:29
